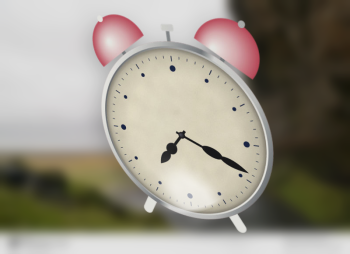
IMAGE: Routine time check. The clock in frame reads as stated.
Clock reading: 7:19
